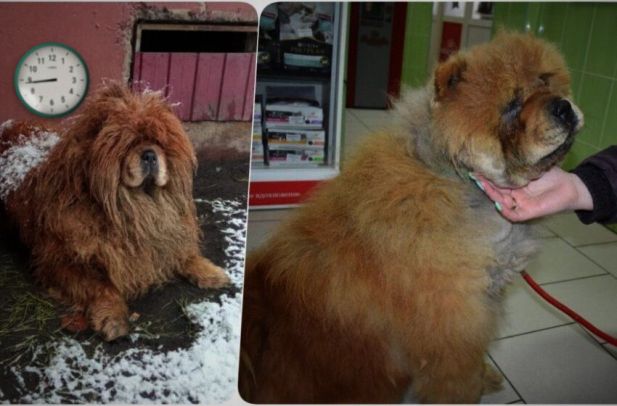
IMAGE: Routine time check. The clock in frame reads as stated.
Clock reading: 8:44
